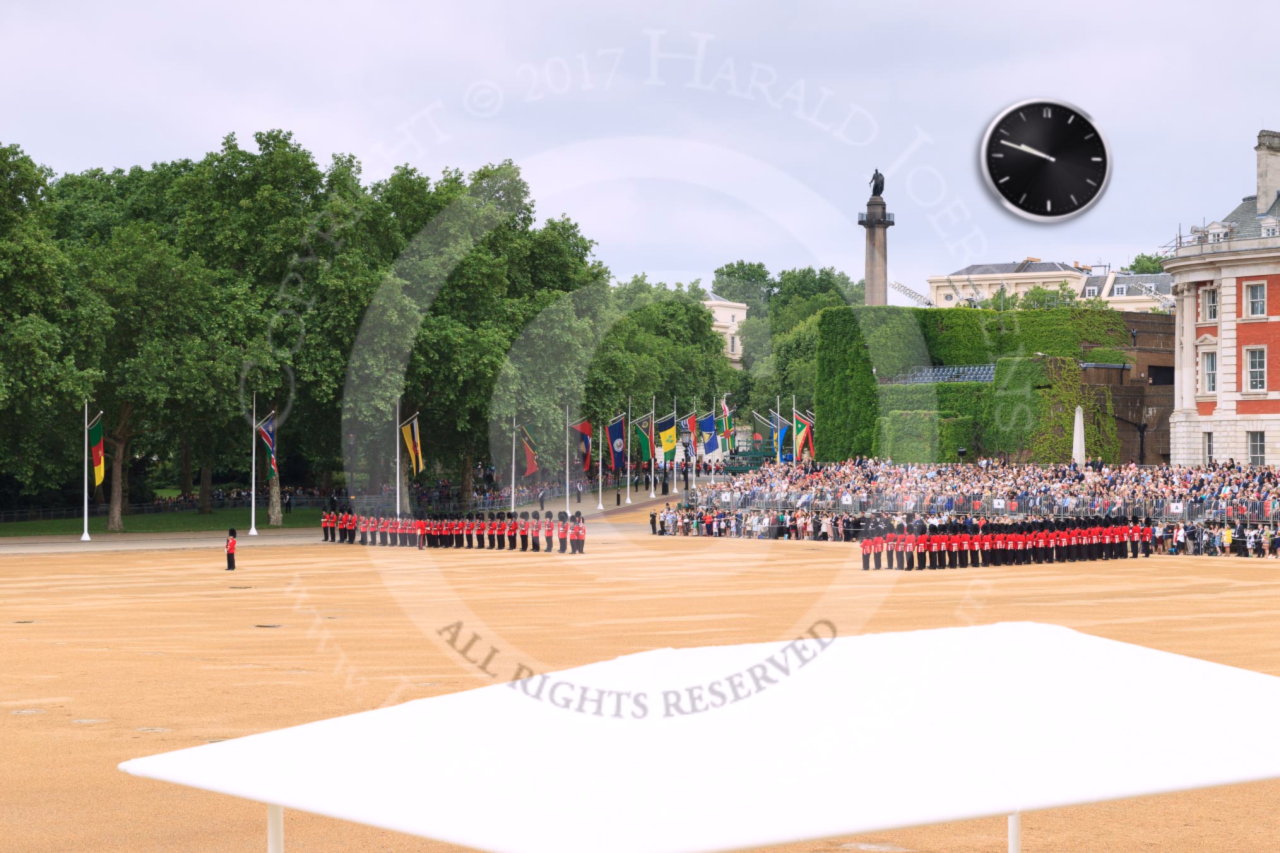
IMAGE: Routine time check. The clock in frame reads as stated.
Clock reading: 9:48
